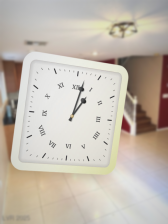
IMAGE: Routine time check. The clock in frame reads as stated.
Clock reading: 1:02
